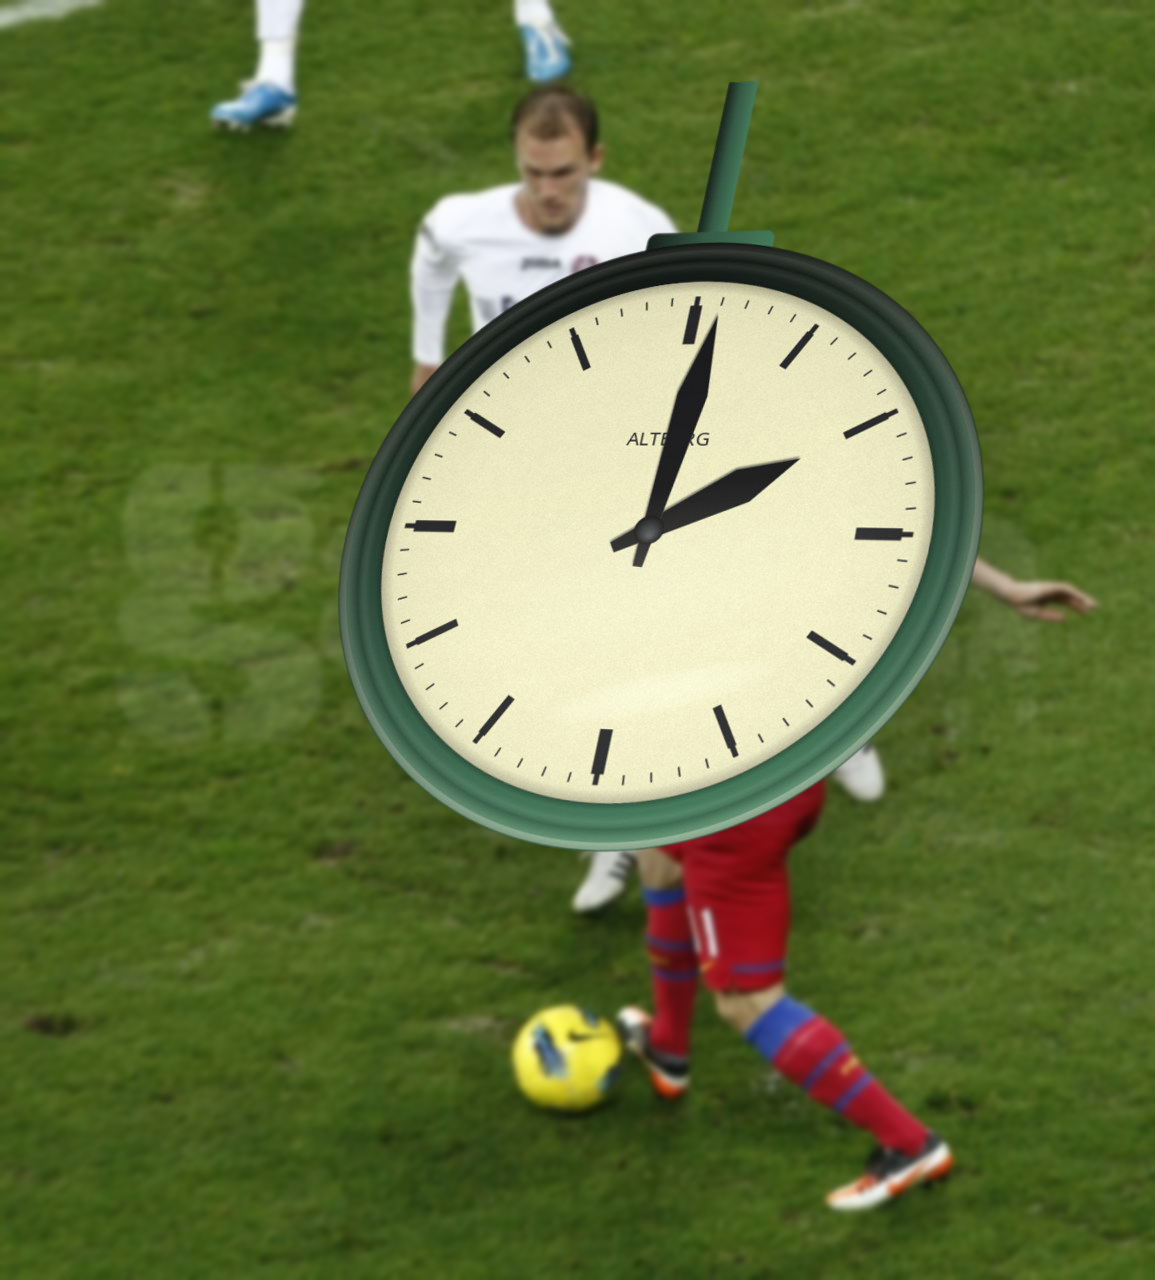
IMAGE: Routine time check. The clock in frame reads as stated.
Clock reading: 2:01
